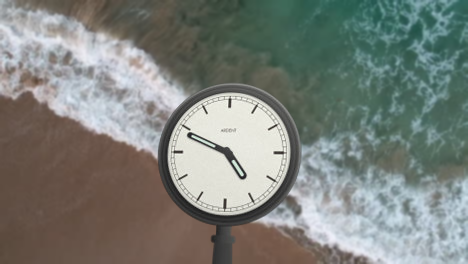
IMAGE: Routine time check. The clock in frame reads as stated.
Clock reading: 4:49
